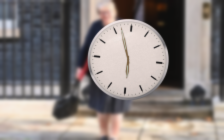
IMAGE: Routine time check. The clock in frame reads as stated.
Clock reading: 5:57
